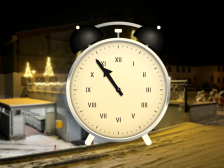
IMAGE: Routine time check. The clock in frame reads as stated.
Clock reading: 10:54
